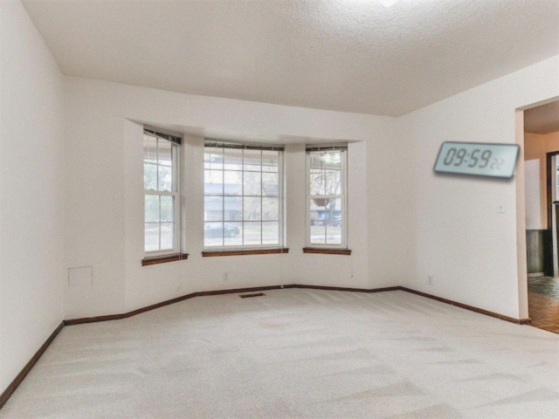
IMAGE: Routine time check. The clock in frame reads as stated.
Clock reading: 9:59
